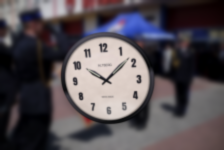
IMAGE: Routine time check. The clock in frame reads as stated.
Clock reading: 10:08
